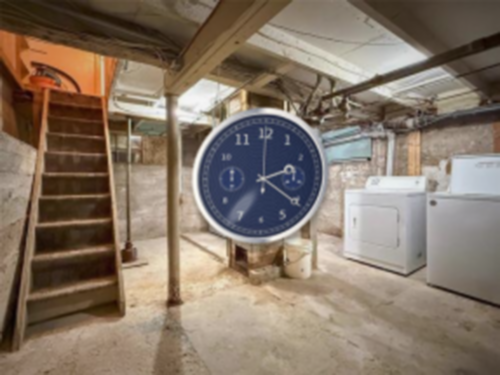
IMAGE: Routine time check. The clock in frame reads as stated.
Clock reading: 2:21
